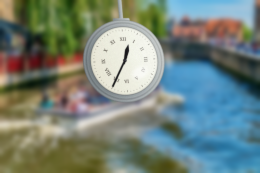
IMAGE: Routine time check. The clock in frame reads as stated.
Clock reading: 12:35
